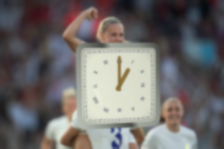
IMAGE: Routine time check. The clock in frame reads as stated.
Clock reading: 1:00
